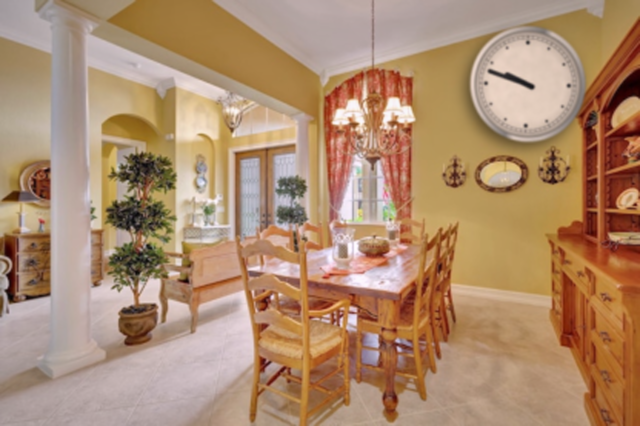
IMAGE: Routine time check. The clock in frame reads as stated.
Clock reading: 9:48
